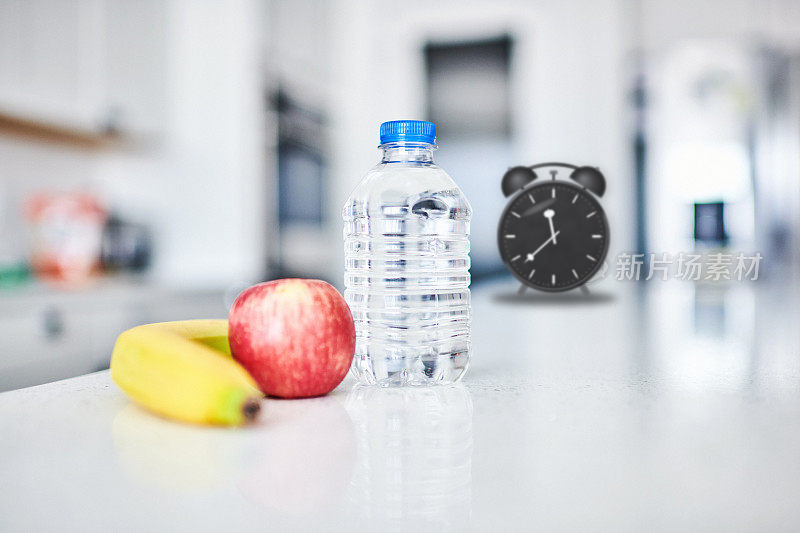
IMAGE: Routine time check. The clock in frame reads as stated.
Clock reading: 11:38
